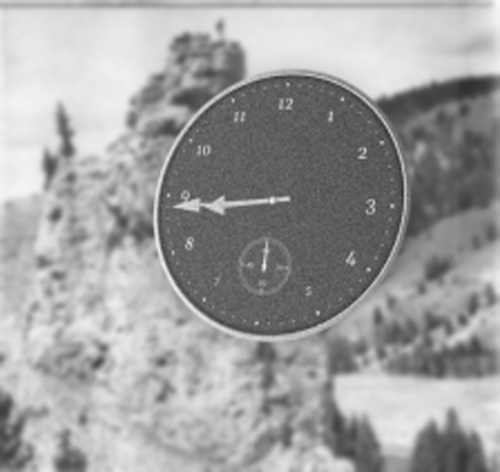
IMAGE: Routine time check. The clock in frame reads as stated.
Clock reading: 8:44
